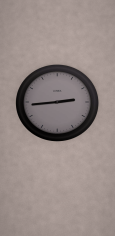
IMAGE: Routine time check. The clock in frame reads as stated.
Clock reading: 2:44
